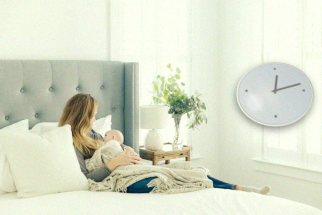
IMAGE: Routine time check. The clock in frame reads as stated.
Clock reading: 12:12
